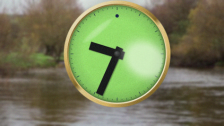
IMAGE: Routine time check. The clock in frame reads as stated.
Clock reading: 9:34
